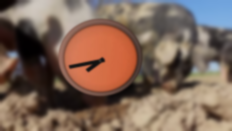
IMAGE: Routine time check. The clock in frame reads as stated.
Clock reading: 7:43
